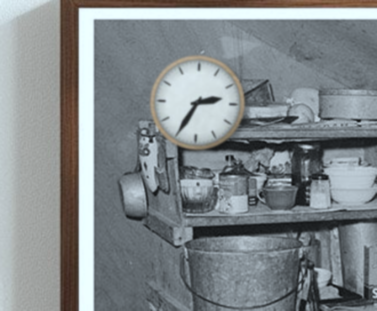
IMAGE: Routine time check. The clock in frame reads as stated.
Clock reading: 2:35
